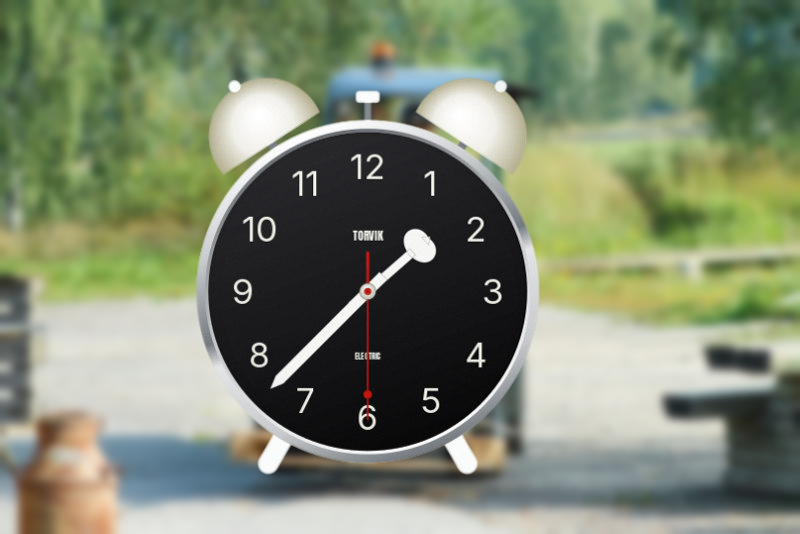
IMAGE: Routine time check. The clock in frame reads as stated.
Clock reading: 1:37:30
